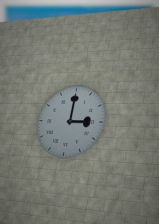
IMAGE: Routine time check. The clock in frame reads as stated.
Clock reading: 3:00
